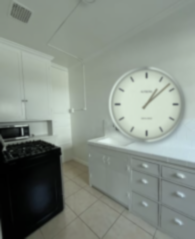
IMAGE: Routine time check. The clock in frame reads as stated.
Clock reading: 1:08
